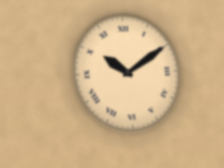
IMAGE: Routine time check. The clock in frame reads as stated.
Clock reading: 10:10
